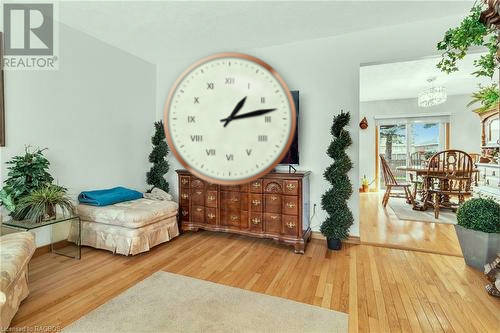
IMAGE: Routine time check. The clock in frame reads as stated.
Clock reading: 1:13
